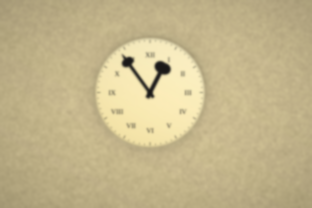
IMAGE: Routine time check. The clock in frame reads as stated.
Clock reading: 12:54
